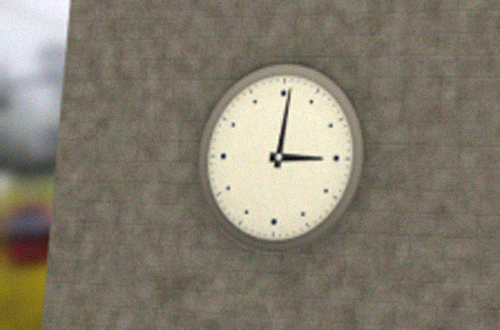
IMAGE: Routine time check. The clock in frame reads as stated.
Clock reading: 3:01
